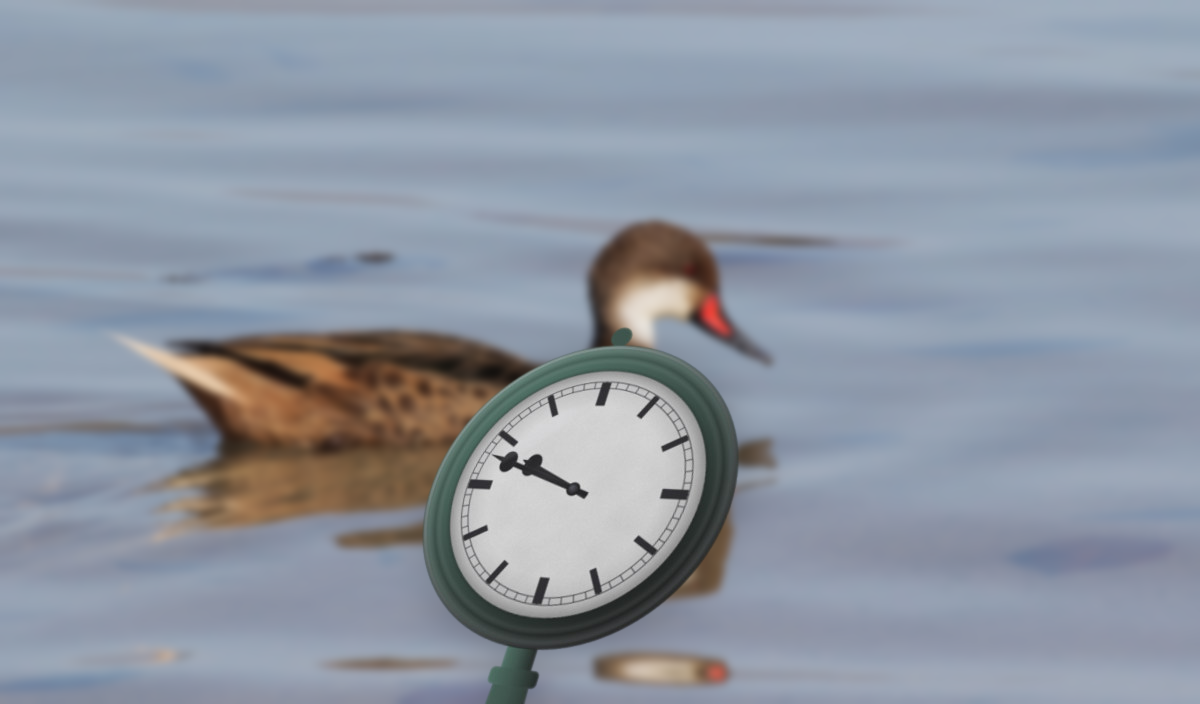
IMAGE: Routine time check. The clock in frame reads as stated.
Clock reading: 9:48
